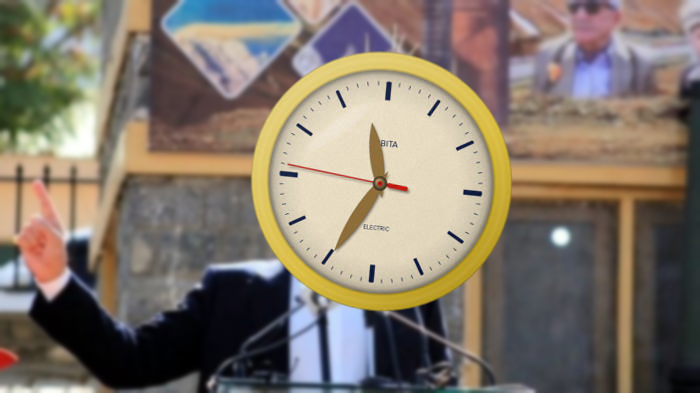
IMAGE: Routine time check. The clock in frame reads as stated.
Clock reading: 11:34:46
